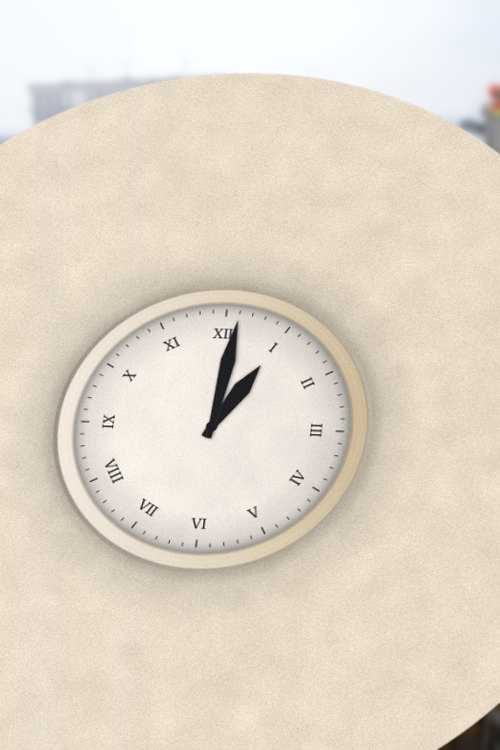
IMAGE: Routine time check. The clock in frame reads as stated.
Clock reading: 1:01
